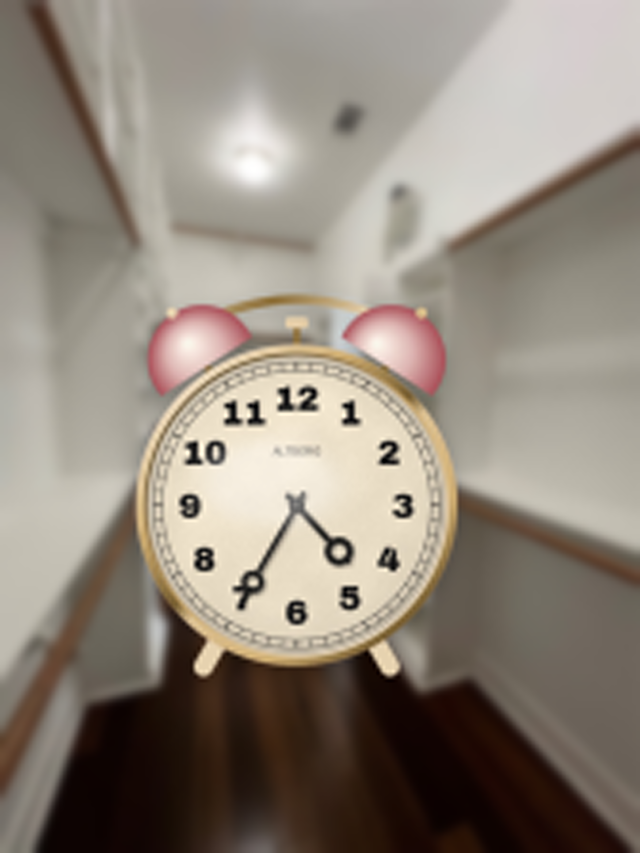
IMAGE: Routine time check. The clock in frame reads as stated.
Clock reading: 4:35
